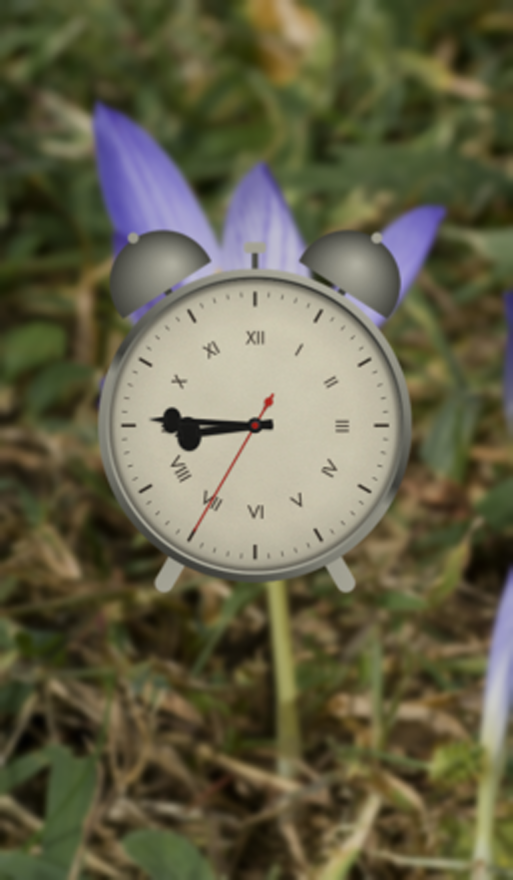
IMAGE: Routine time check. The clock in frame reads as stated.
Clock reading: 8:45:35
